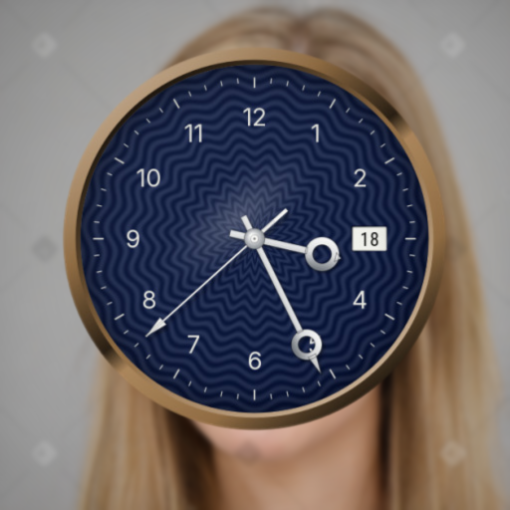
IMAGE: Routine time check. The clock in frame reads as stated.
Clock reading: 3:25:38
